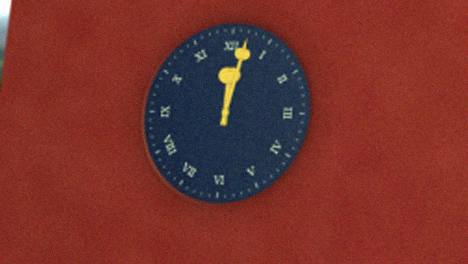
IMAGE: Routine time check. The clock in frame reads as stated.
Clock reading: 12:02
